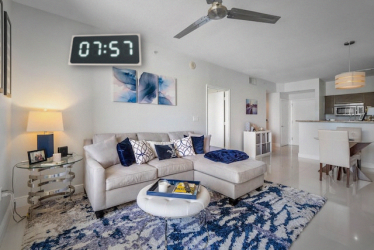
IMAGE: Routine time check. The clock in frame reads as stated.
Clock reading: 7:57
